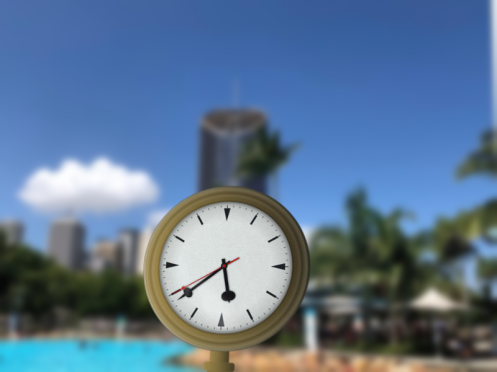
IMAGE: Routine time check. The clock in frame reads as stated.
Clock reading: 5:38:40
